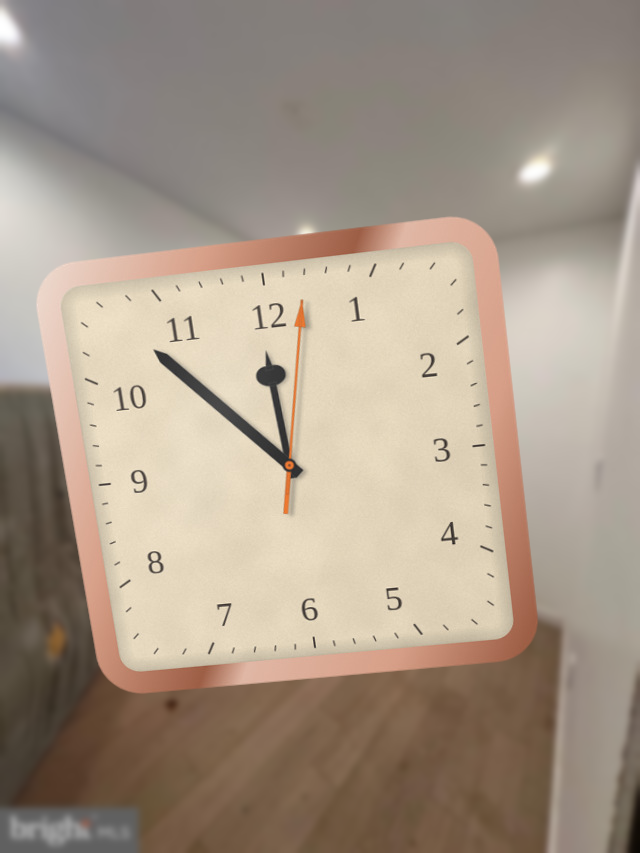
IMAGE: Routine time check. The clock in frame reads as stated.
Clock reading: 11:53:02
